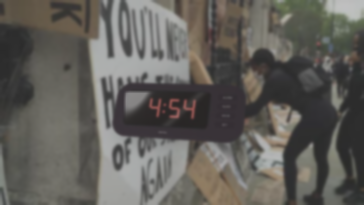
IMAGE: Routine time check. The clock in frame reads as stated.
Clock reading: 4:54
